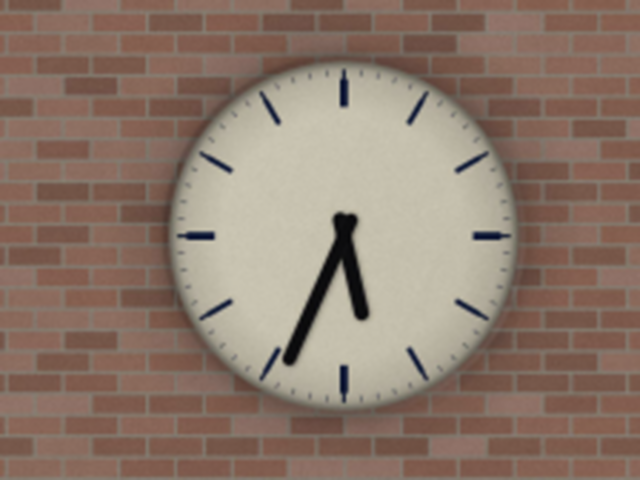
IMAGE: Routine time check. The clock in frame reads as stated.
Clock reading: 5:34
